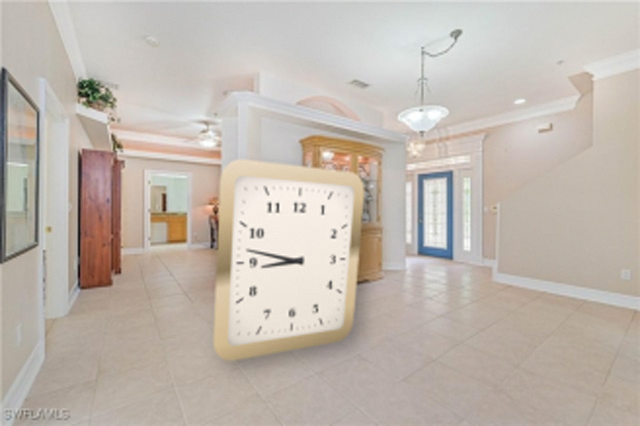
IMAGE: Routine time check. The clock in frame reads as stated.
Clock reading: 8:47
